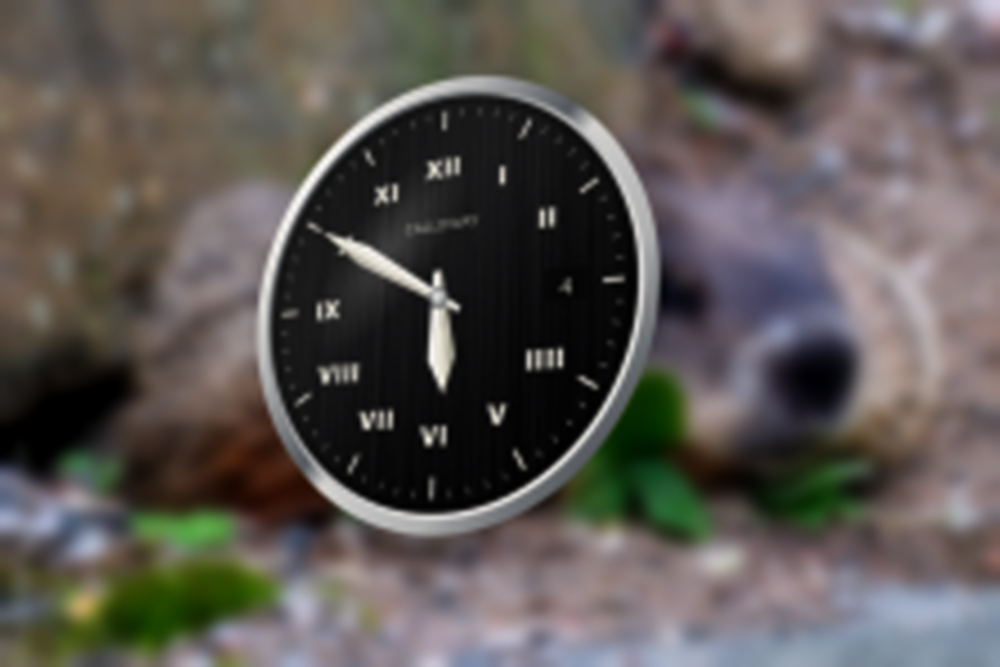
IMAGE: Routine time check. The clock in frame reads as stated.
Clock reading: 5:50
